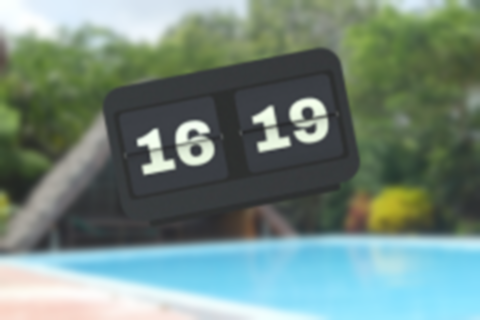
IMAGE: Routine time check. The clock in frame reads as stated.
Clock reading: 16:19
